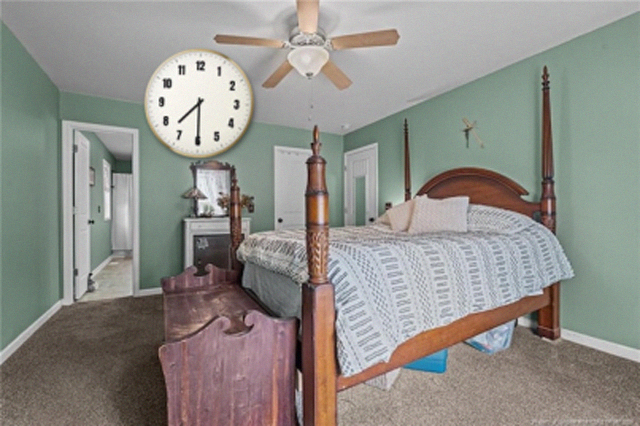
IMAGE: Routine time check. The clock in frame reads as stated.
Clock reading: 7:30
